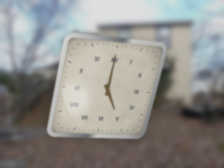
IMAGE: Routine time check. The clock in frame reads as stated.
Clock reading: 5:00
